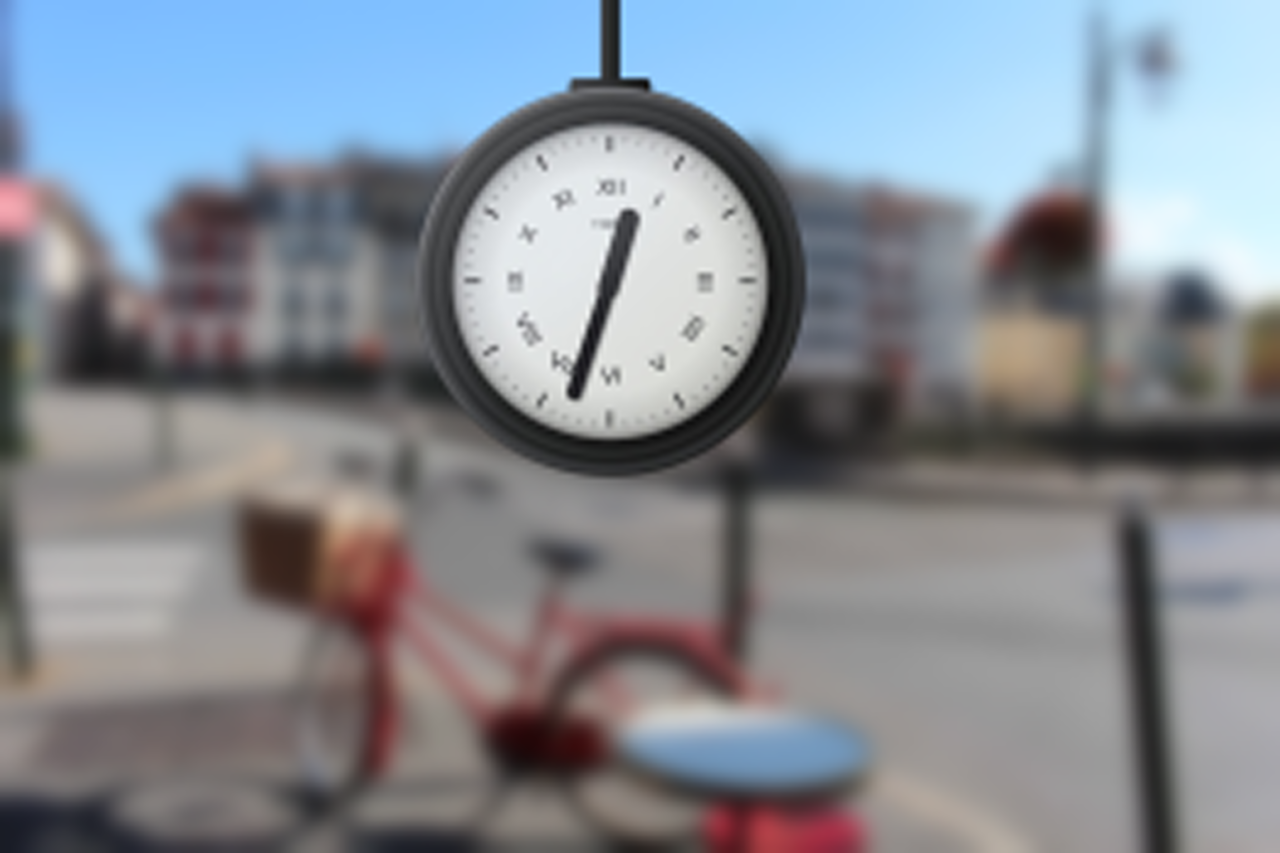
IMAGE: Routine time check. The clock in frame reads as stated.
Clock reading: 12:33
